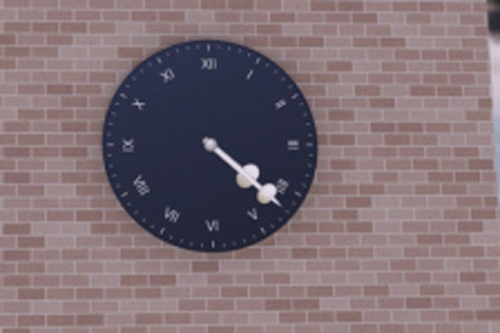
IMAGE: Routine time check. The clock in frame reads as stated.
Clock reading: 4:22
